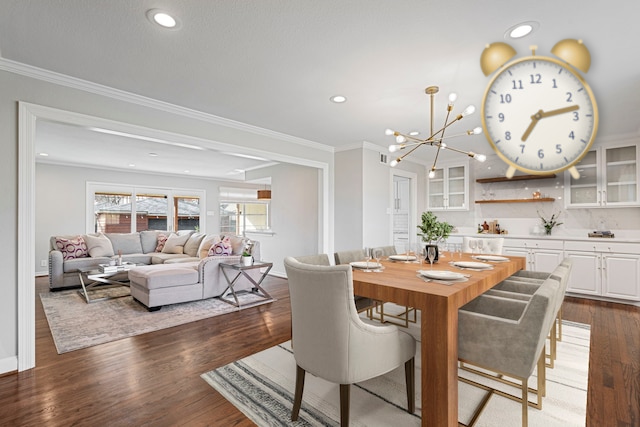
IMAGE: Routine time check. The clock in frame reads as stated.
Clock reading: 7:13
